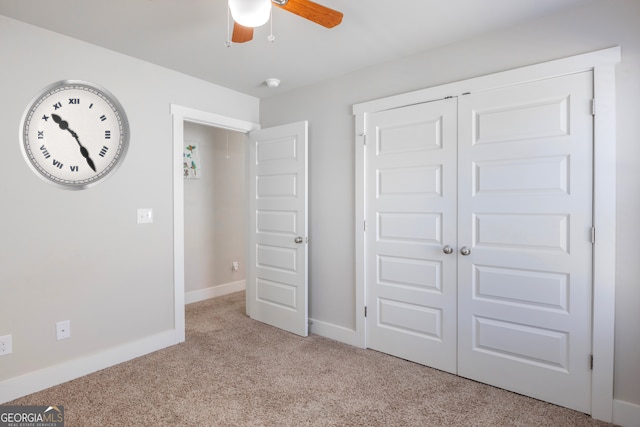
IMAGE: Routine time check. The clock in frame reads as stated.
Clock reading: 10:25
